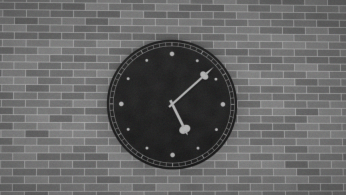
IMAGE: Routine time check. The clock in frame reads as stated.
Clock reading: 5:08
